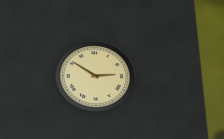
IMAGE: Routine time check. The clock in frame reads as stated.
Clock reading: 2:51
